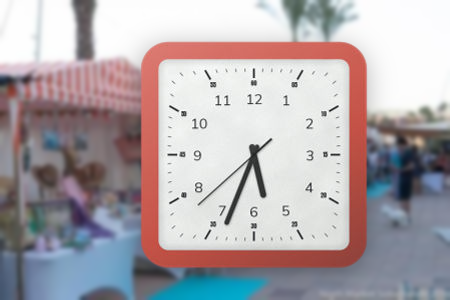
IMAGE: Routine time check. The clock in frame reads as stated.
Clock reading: 5:33:38
